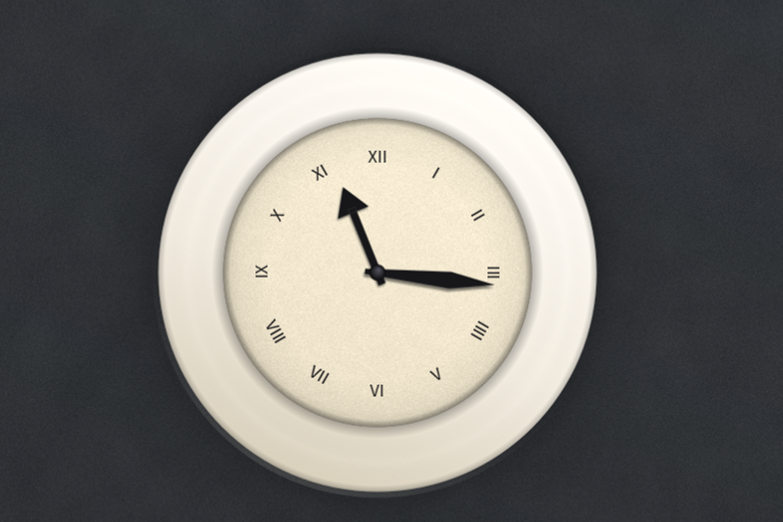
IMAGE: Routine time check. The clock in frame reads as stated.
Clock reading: 11:16
